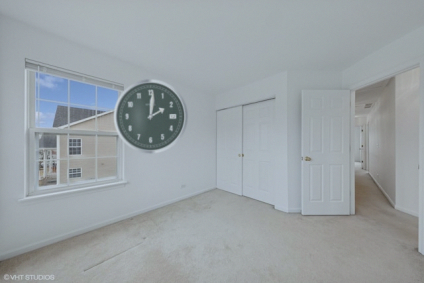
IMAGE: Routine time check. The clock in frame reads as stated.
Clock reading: 2:01
